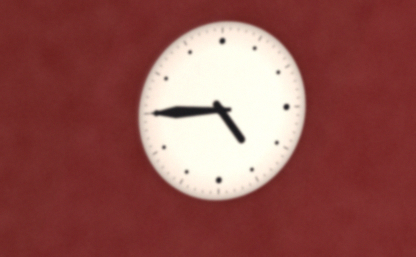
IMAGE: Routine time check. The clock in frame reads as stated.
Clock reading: 4:45
